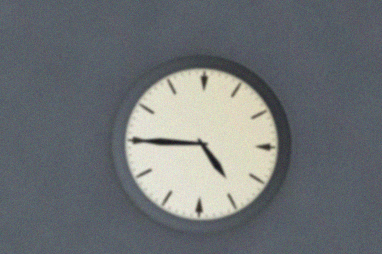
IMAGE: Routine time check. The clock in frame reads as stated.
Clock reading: 4:45
